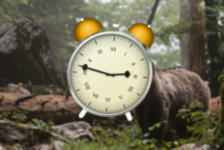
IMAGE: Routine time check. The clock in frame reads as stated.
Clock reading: 2:47
